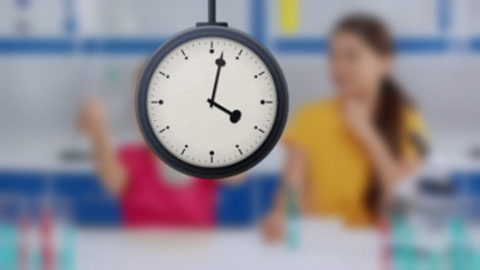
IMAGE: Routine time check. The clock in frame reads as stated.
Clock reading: 4:02
